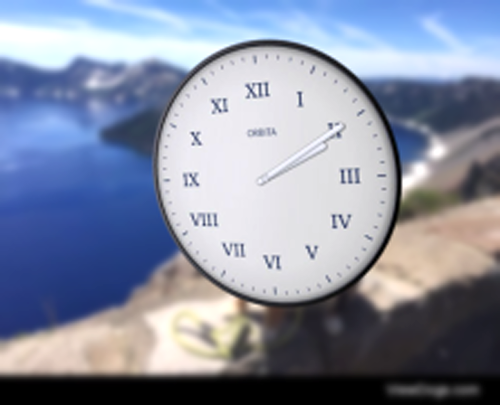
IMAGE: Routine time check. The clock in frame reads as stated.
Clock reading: 2:10
